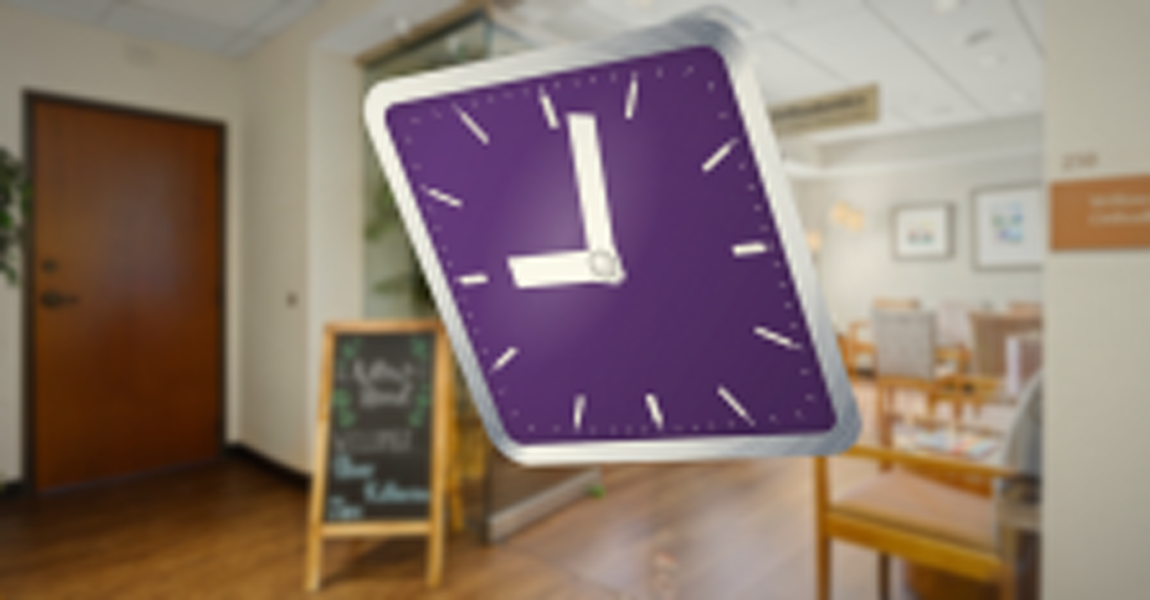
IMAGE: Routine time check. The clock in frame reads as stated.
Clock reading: 9:02
